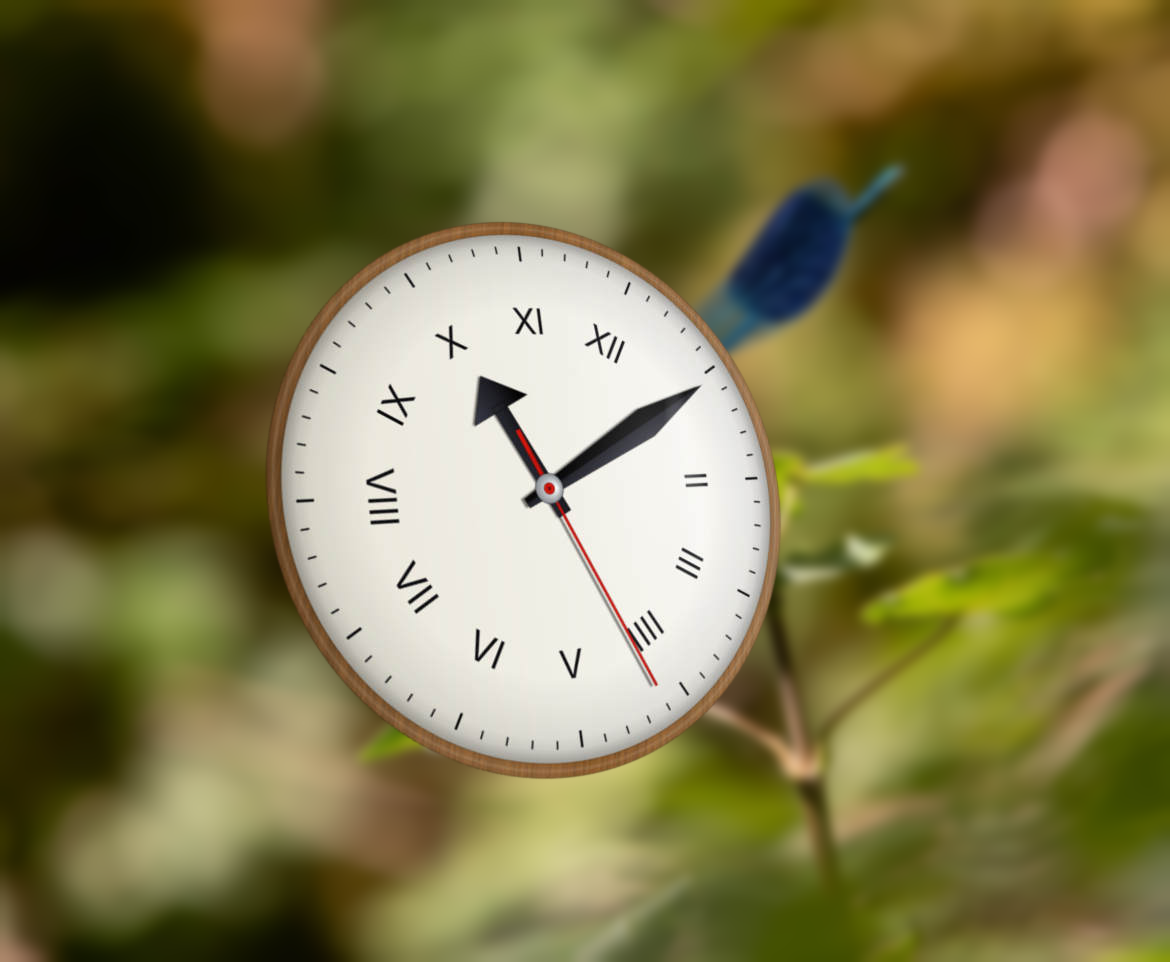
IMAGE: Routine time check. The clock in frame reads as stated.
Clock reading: 10:05:21
